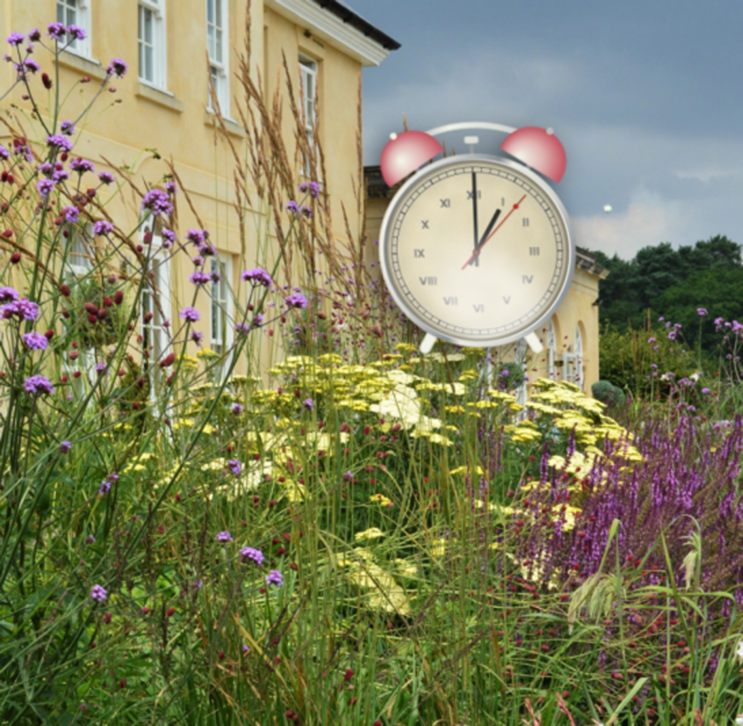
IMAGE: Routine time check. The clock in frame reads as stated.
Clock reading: 1:00:07
